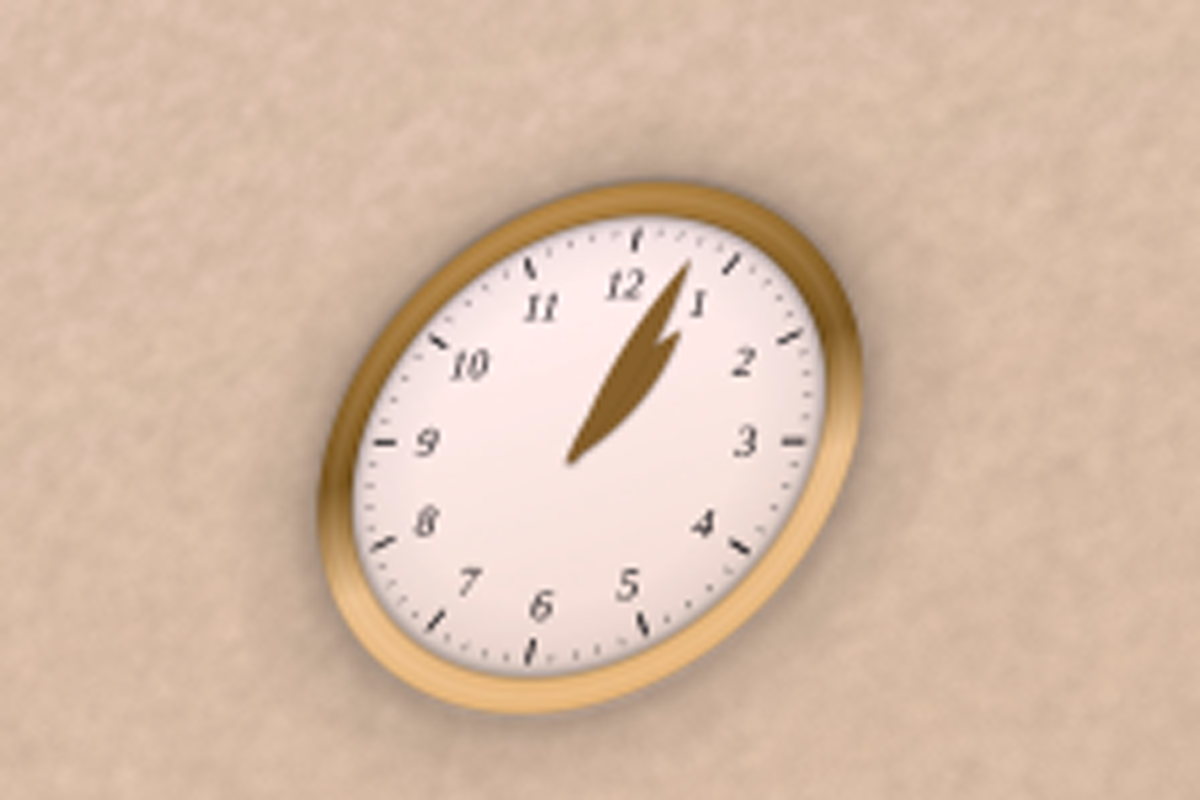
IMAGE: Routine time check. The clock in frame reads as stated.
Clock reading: 1:03
